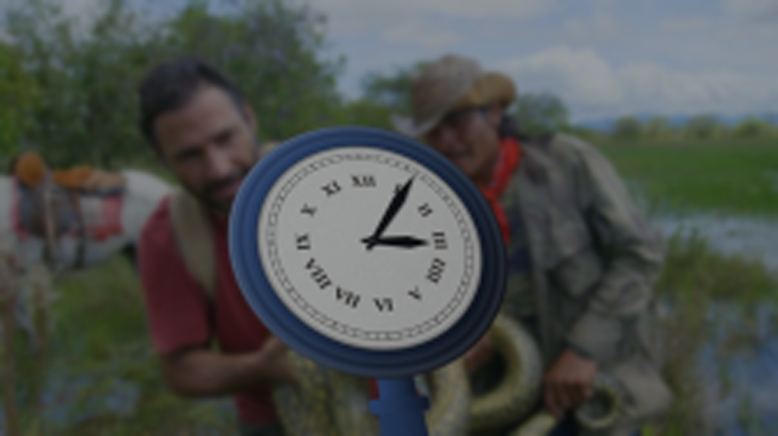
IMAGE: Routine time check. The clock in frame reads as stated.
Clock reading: 3:06
